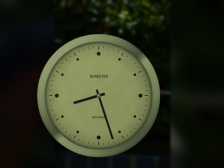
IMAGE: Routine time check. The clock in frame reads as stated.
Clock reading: 8:27
